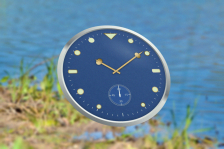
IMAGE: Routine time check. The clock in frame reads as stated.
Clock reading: 10:09
